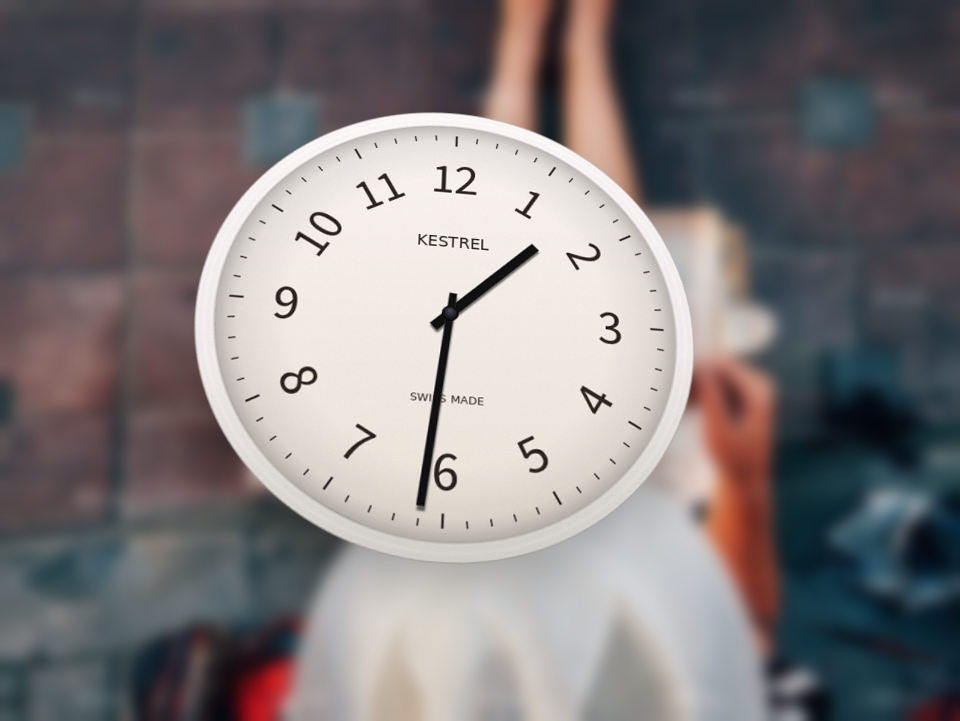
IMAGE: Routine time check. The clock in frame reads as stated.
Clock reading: 1:31
